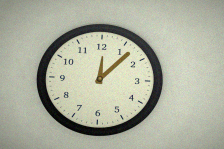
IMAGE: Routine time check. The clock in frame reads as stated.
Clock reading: 12:07
